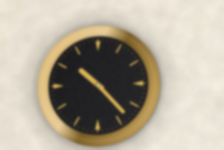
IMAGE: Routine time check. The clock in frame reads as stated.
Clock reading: 10:23
